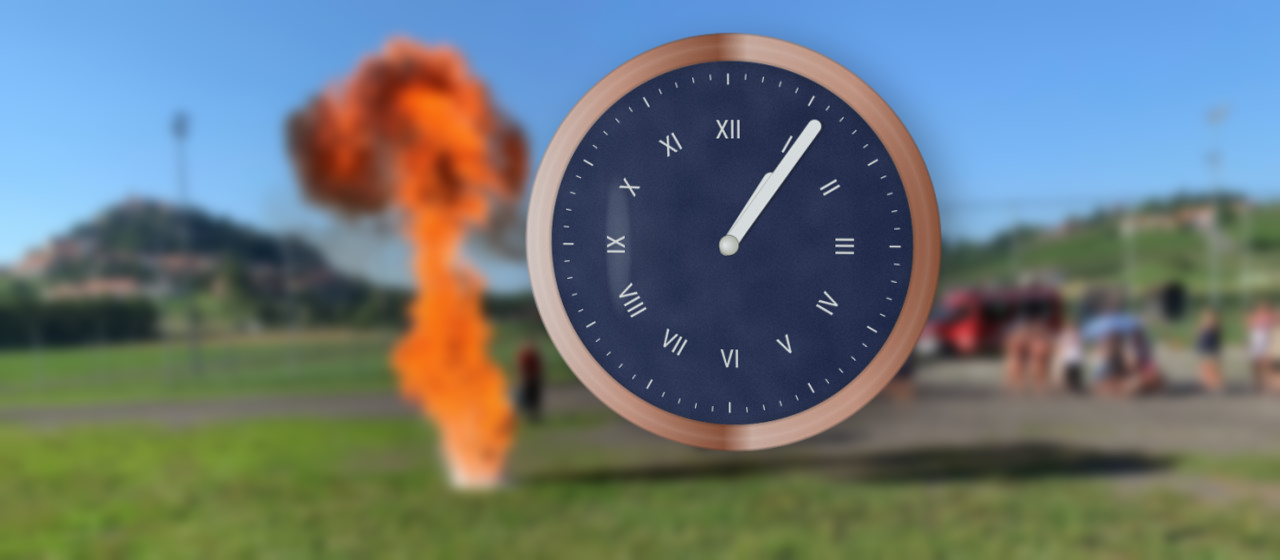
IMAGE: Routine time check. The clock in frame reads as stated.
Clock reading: 1:06
